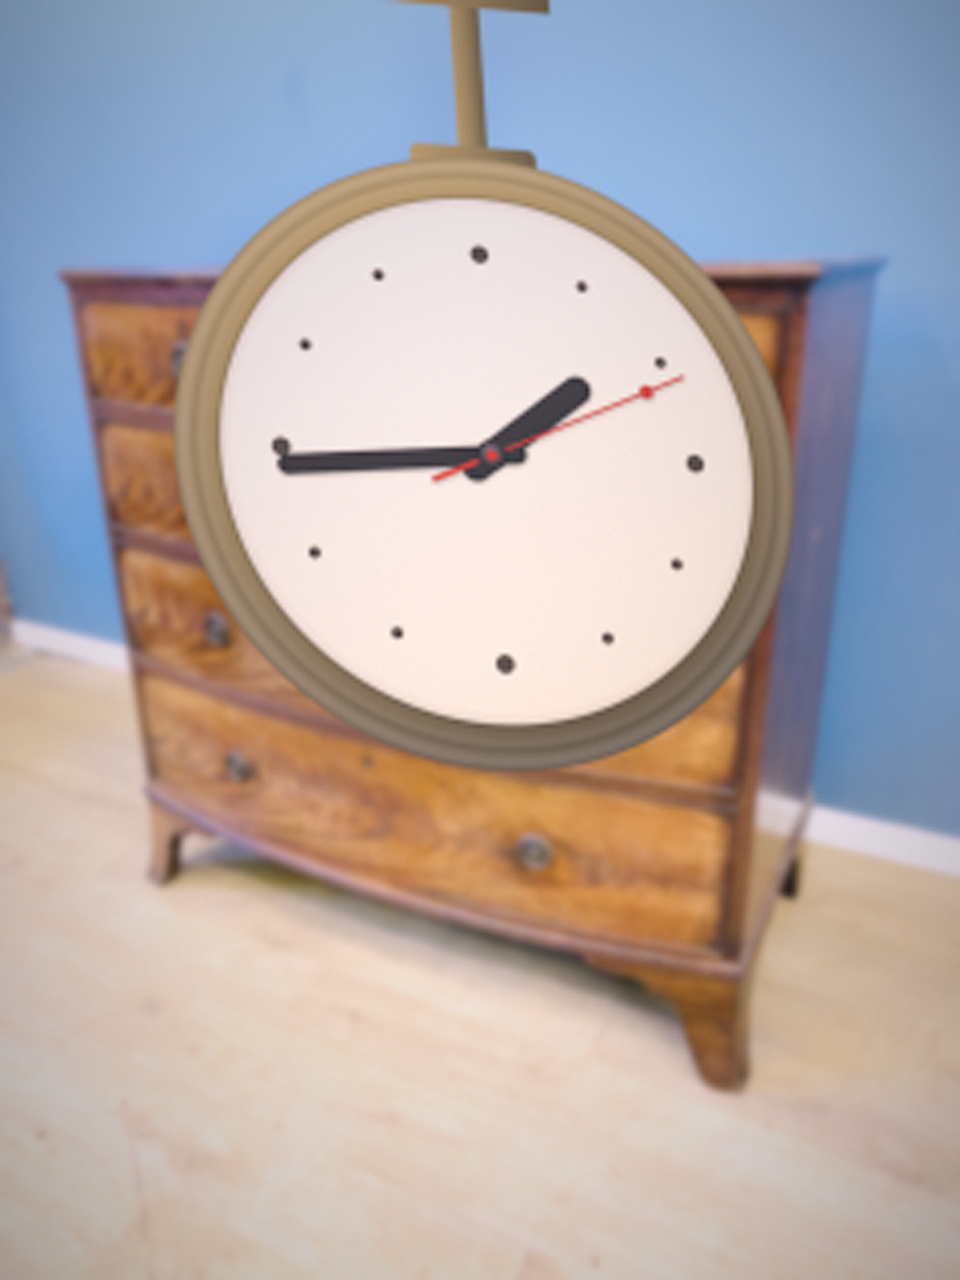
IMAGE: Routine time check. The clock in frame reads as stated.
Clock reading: 1:44:11
